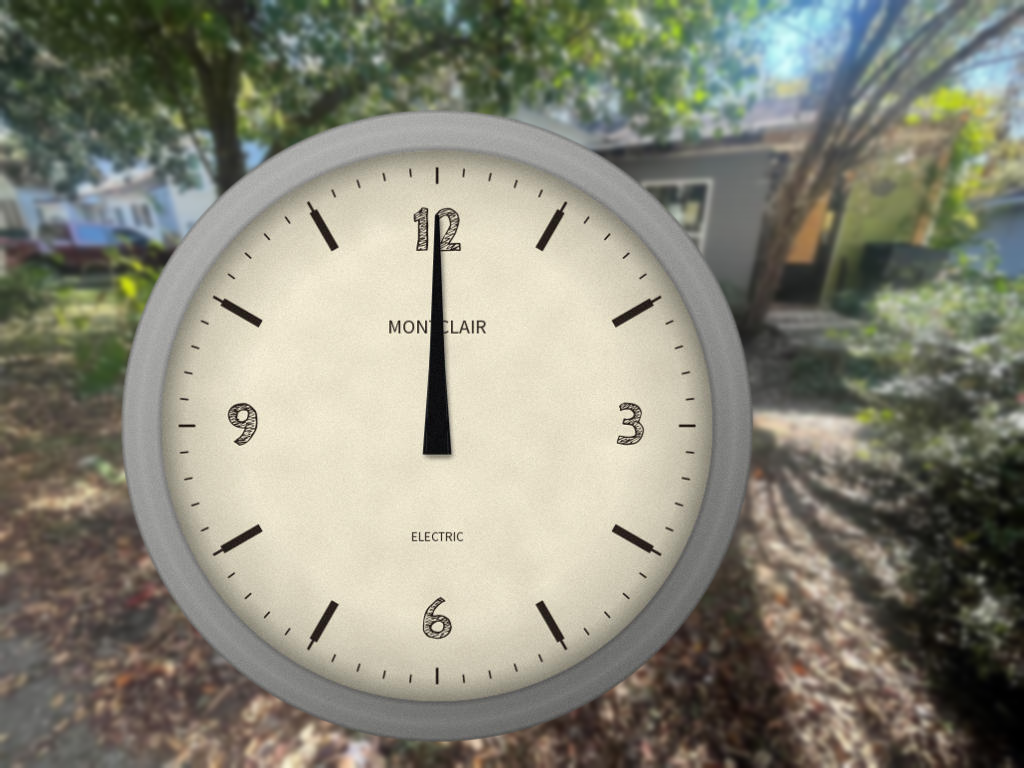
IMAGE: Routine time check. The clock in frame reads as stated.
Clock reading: 12:00
